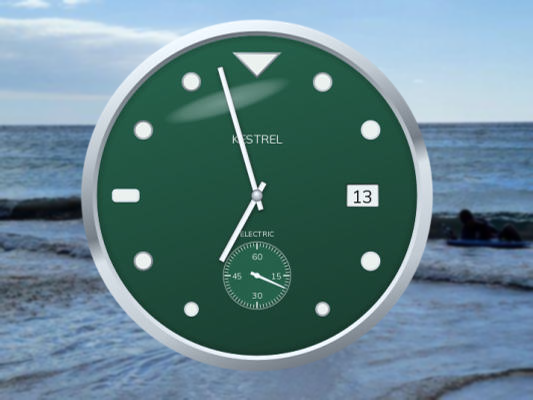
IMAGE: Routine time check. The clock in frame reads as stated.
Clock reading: 6:57:19
